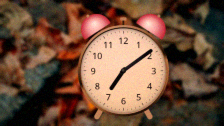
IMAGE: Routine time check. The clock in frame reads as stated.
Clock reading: 7:09
